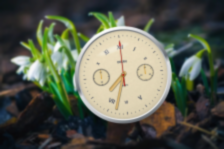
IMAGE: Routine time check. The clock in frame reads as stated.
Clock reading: 7:33
